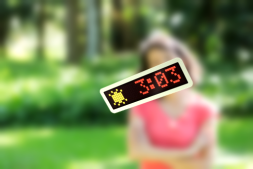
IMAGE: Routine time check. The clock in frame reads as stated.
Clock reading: 3:03
